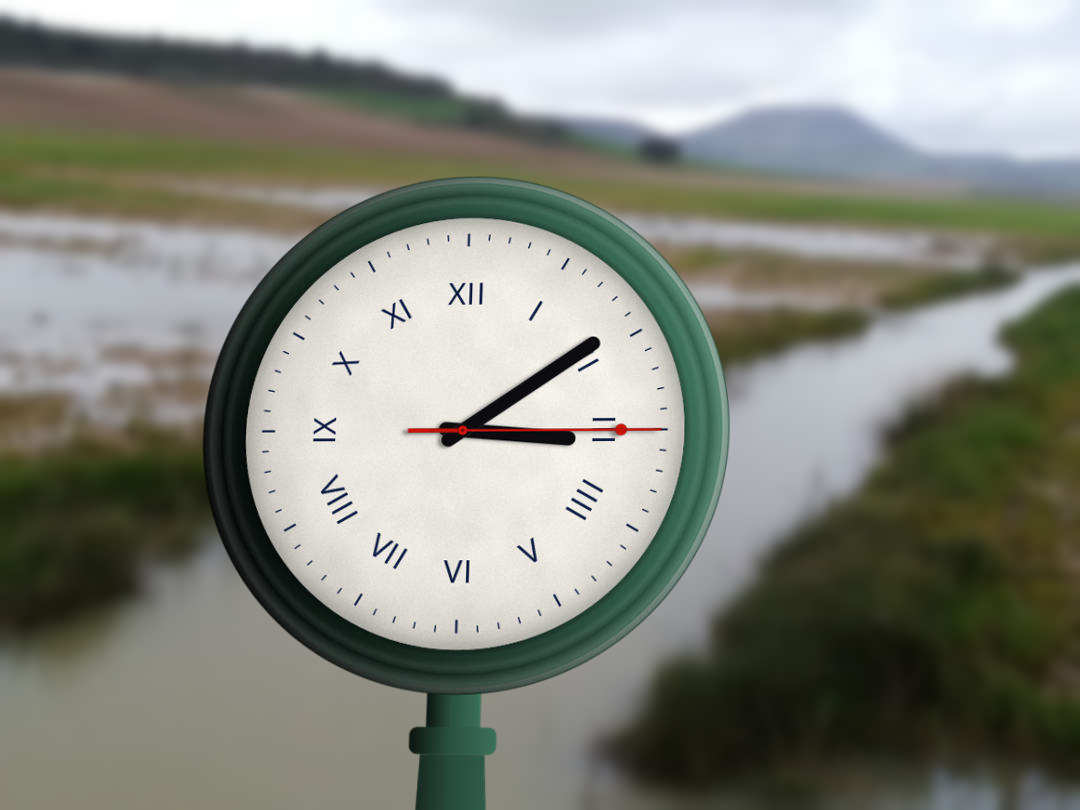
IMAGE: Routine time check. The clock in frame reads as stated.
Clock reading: 3:09:15
